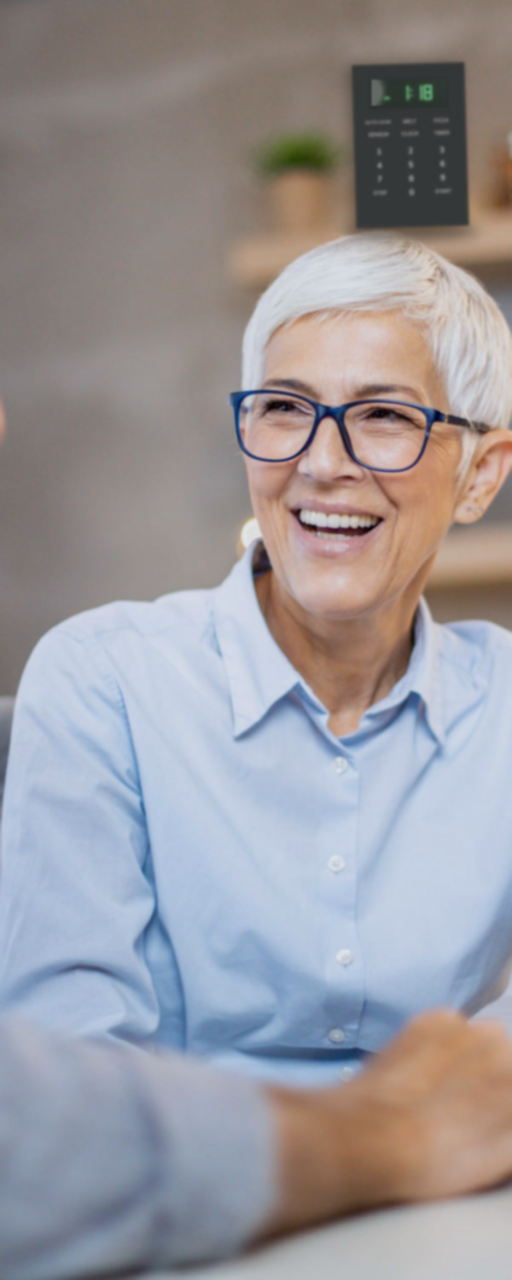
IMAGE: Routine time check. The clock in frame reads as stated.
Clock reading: 1:18
